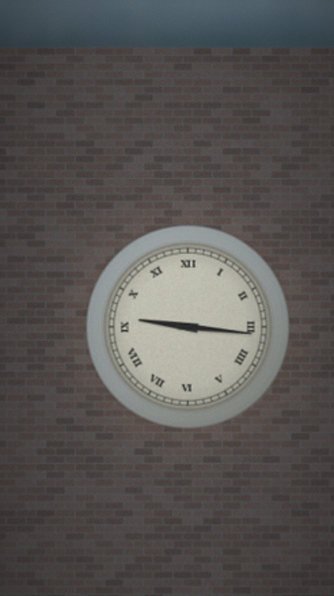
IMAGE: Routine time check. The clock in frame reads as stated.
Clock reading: 9:16
